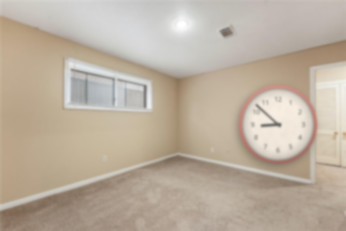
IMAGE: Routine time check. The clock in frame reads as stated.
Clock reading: 8:52
